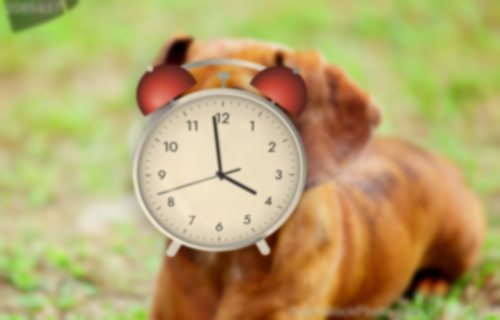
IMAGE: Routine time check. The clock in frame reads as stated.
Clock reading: 3:58:42
